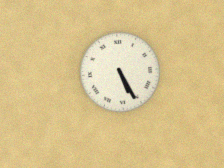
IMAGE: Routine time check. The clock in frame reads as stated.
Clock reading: 5:26
